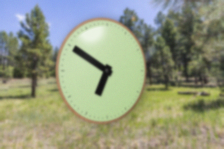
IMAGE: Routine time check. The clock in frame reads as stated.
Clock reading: 6:50
